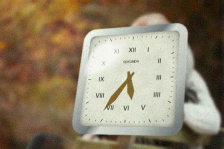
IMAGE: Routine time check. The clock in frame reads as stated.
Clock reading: 5:36
